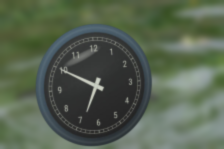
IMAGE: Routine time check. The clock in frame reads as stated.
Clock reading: 6:50
